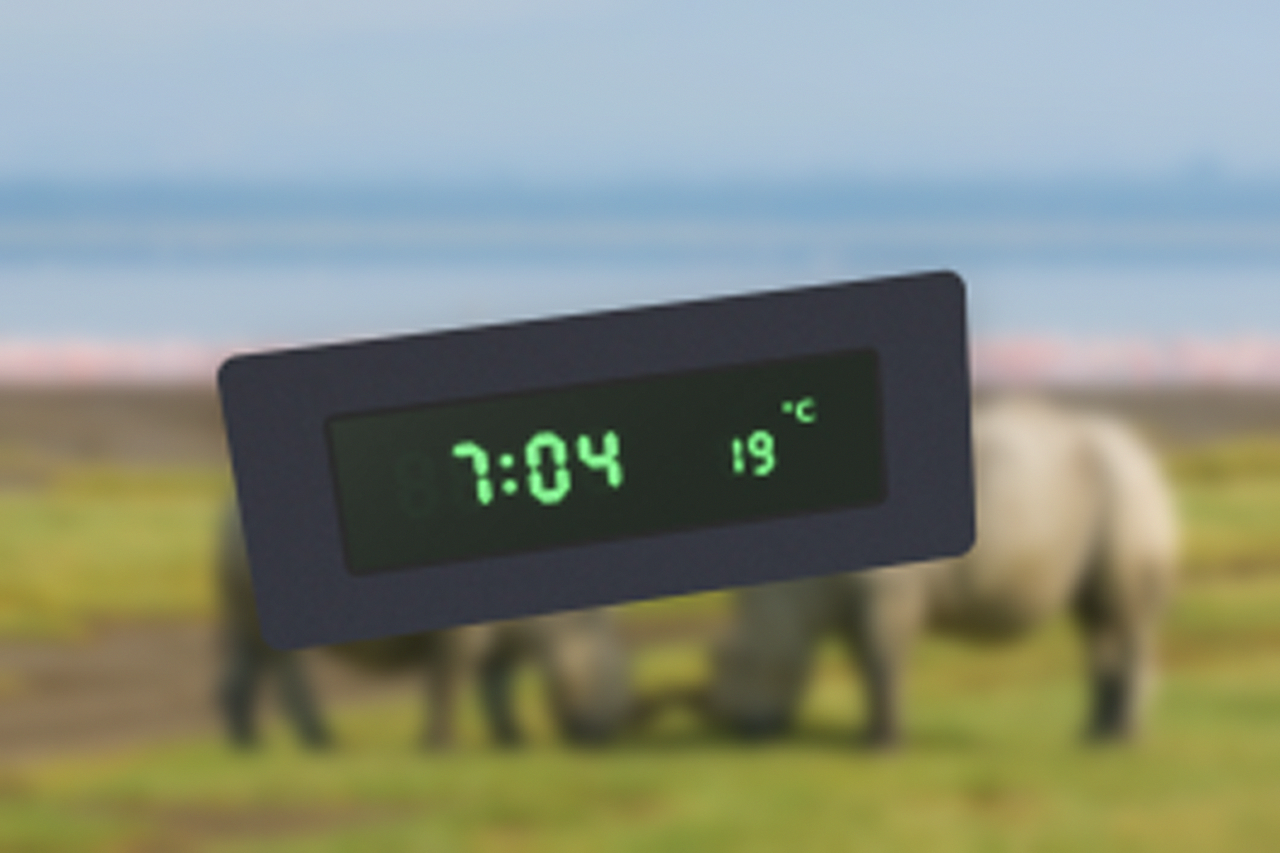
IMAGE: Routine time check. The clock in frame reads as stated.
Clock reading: 7:04
